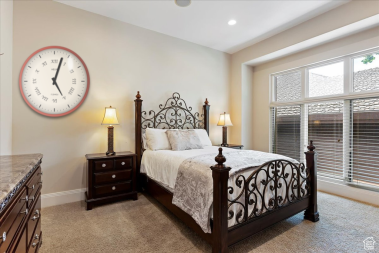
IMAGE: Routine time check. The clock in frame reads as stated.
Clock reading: 5:03
